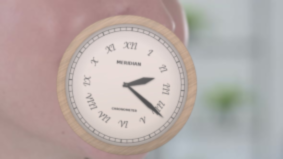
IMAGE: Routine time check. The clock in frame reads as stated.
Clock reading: 2:21
